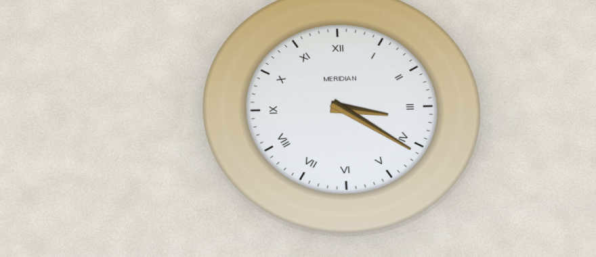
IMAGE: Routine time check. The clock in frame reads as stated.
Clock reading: 3:21
